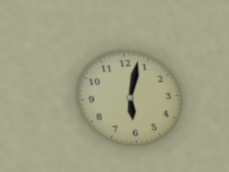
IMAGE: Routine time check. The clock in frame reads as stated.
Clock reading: 6:03
